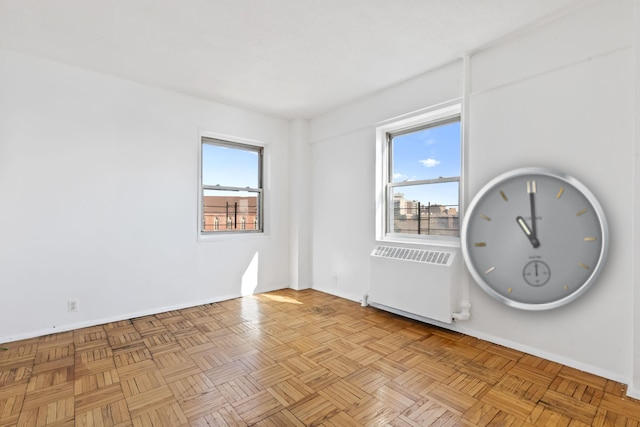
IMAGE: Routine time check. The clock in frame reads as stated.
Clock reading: 11:00
